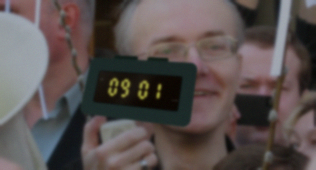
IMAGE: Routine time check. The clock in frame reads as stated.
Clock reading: 9:01
